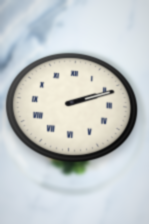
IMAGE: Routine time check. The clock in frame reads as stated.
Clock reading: 2:11
